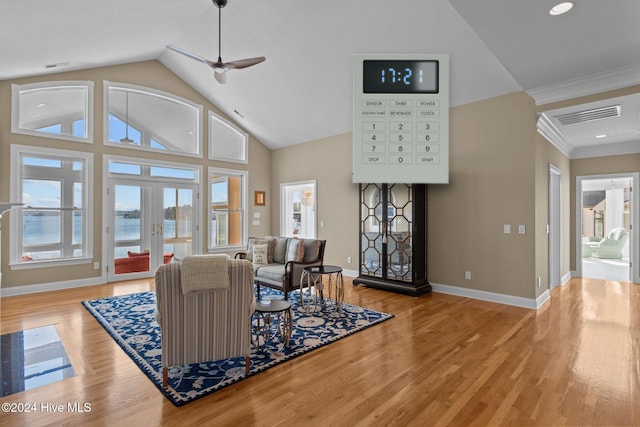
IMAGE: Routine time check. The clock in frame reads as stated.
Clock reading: 17:21
